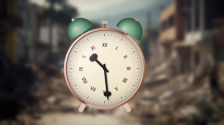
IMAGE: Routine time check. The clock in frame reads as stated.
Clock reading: 10:29
